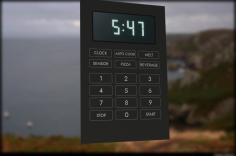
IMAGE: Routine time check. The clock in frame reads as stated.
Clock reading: 5:47
